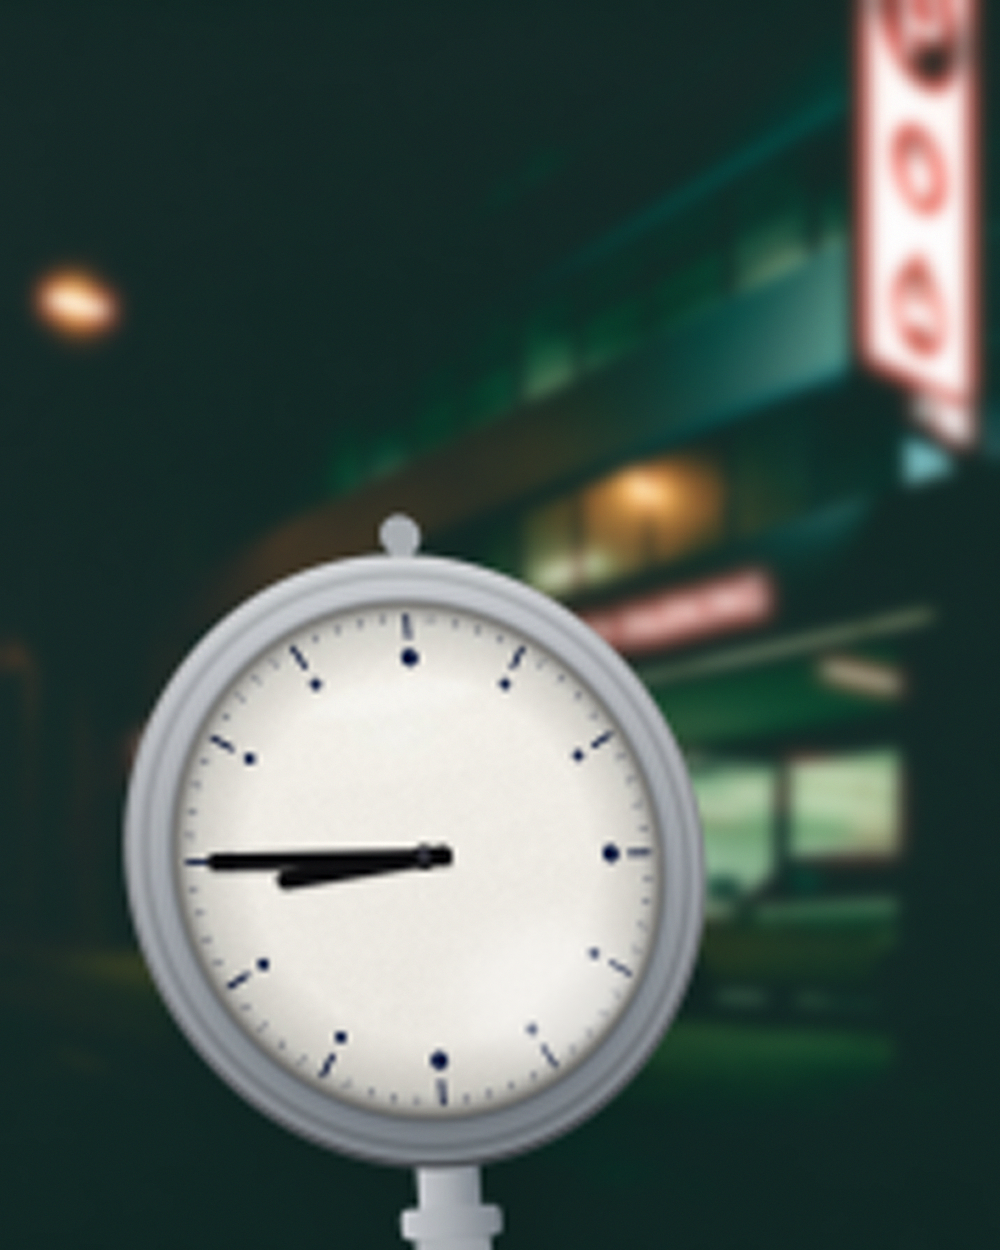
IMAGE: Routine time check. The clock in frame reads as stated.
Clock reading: 8:45
